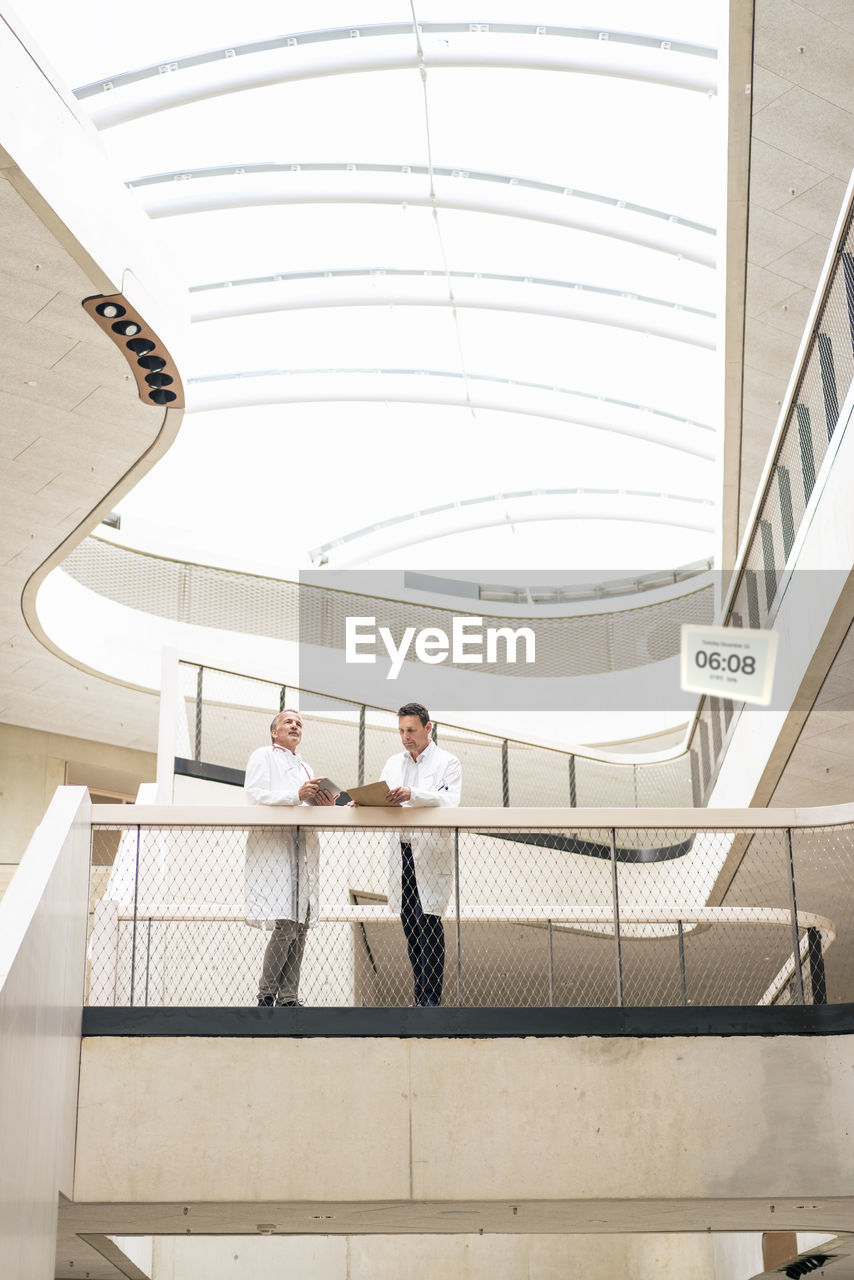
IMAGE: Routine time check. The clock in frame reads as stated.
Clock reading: 6:08
